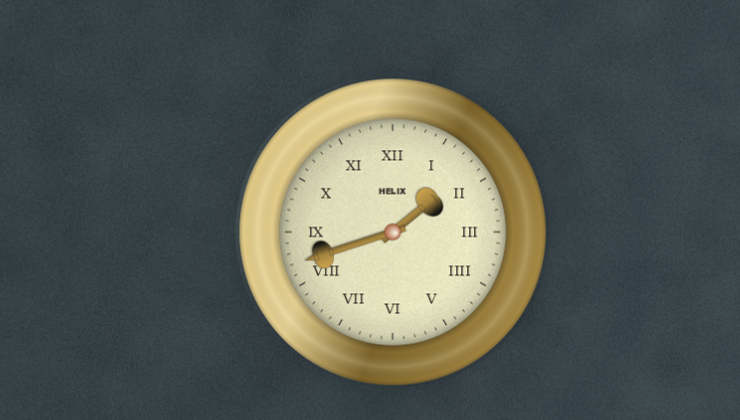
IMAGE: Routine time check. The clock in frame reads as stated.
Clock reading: 1:42
